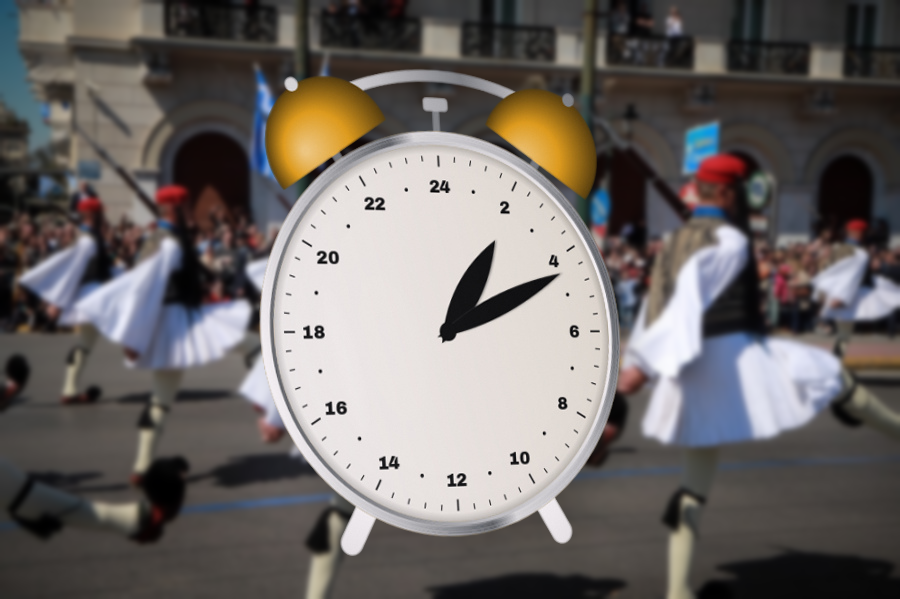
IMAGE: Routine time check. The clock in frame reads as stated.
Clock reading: 2:11
